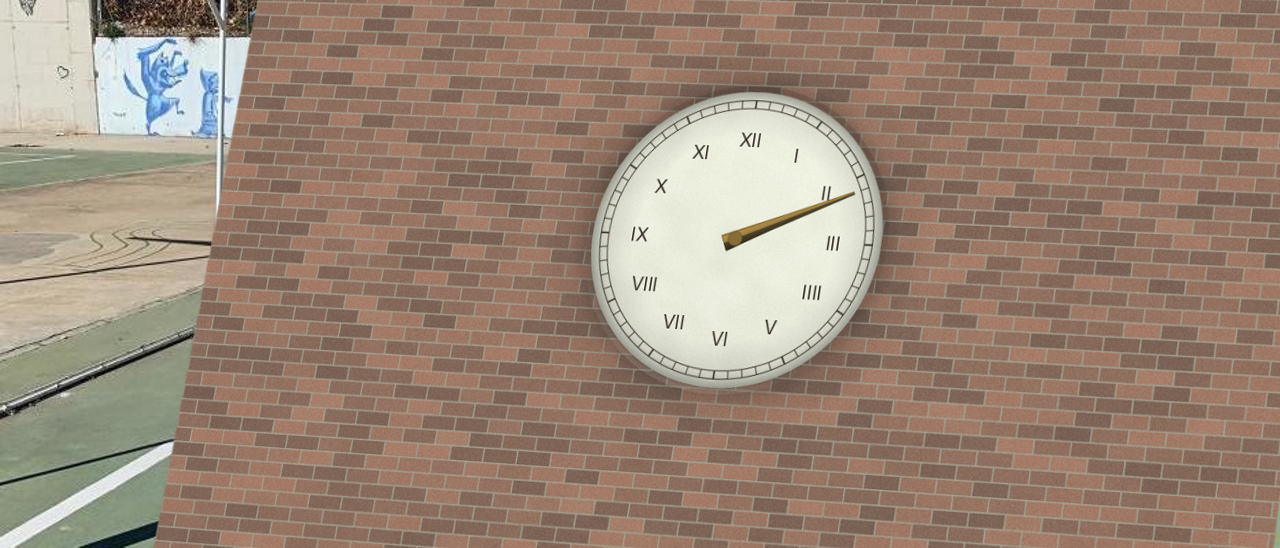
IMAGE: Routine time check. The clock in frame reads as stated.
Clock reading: 2:11
